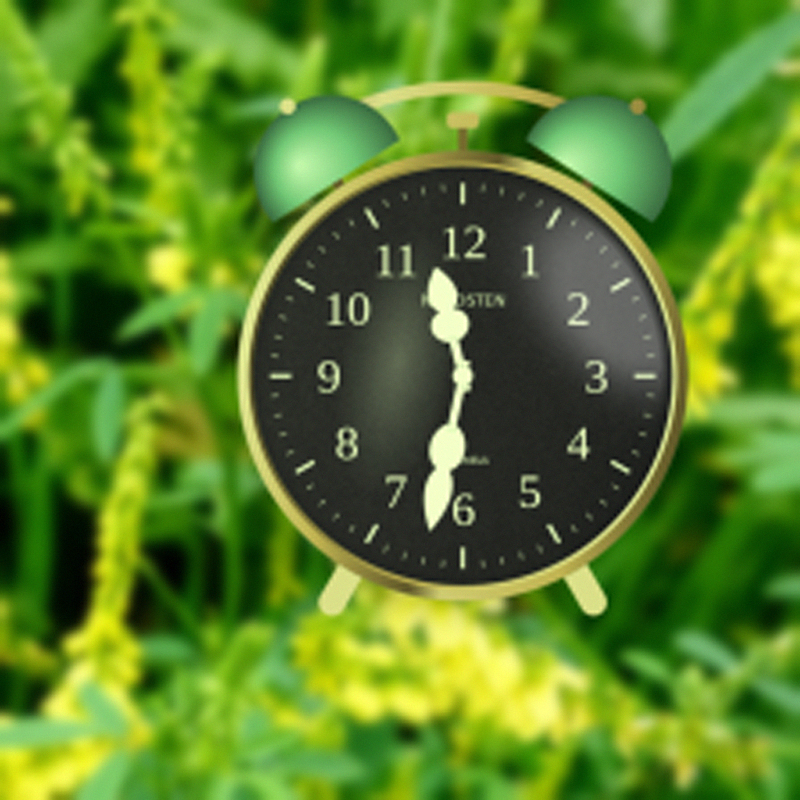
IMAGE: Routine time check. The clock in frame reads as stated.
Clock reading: 11:32
